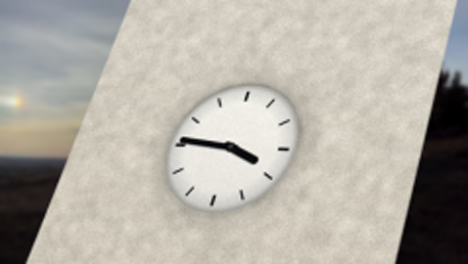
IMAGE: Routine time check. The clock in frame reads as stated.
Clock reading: 3:46
